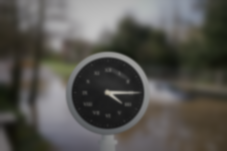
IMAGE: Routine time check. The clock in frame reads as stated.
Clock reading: 4:15
